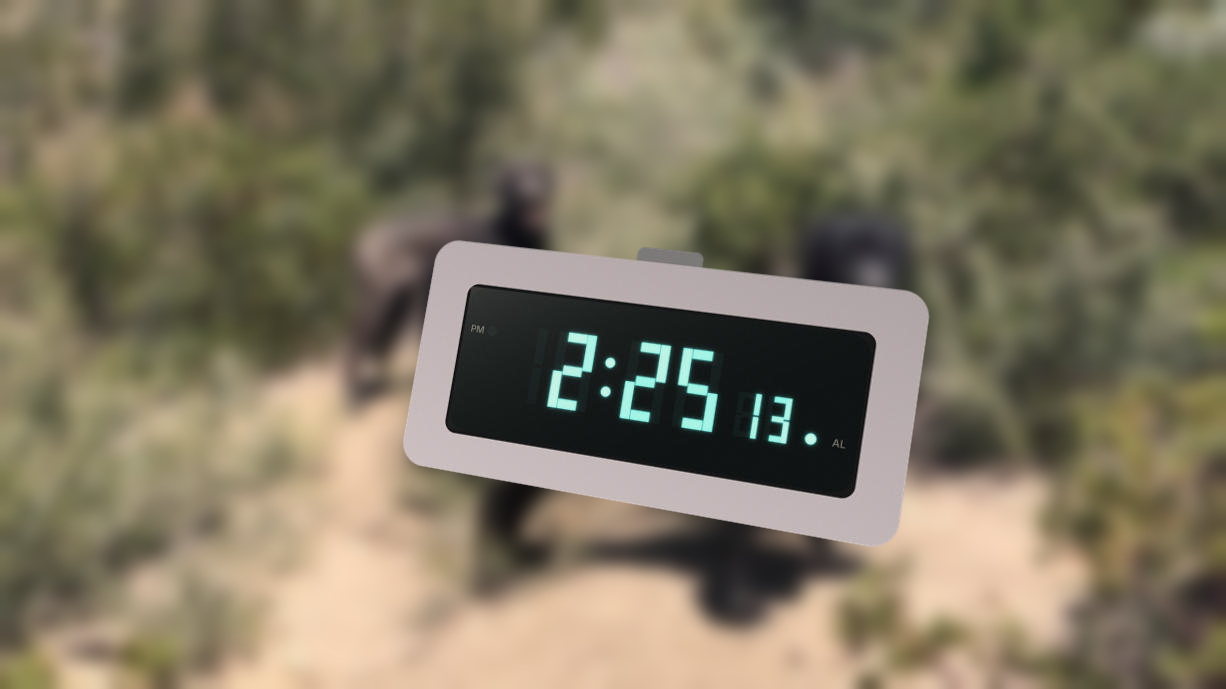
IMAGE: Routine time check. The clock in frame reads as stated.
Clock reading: 2:25:13
